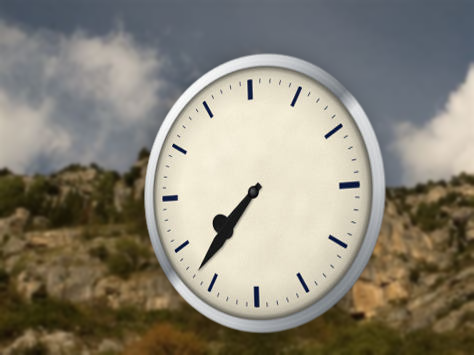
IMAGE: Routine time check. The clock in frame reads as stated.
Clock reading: 7:37
